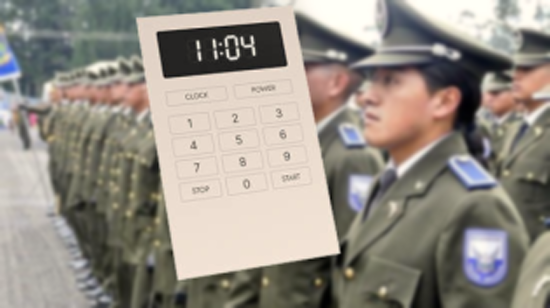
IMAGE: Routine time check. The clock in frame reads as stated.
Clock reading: 11:04
